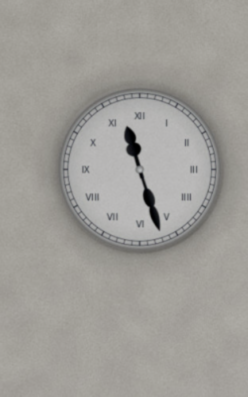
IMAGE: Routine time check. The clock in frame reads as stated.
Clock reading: 11:27
